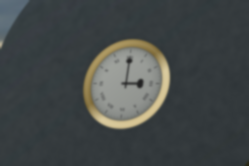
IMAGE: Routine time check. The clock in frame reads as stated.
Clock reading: 3:00
